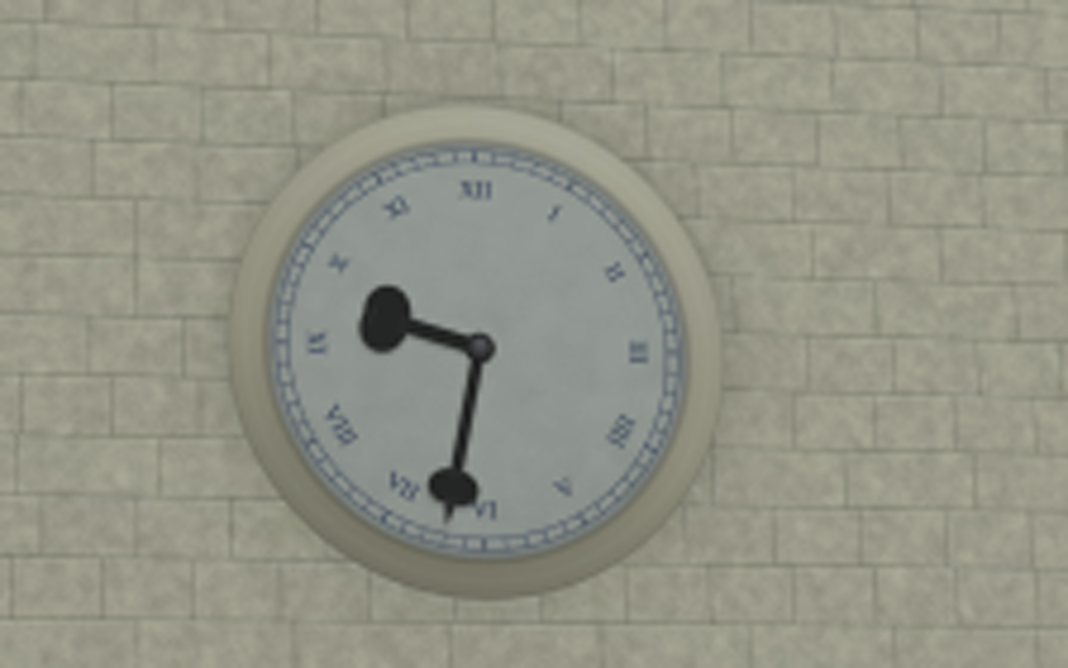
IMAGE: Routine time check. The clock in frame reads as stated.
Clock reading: 9:32
